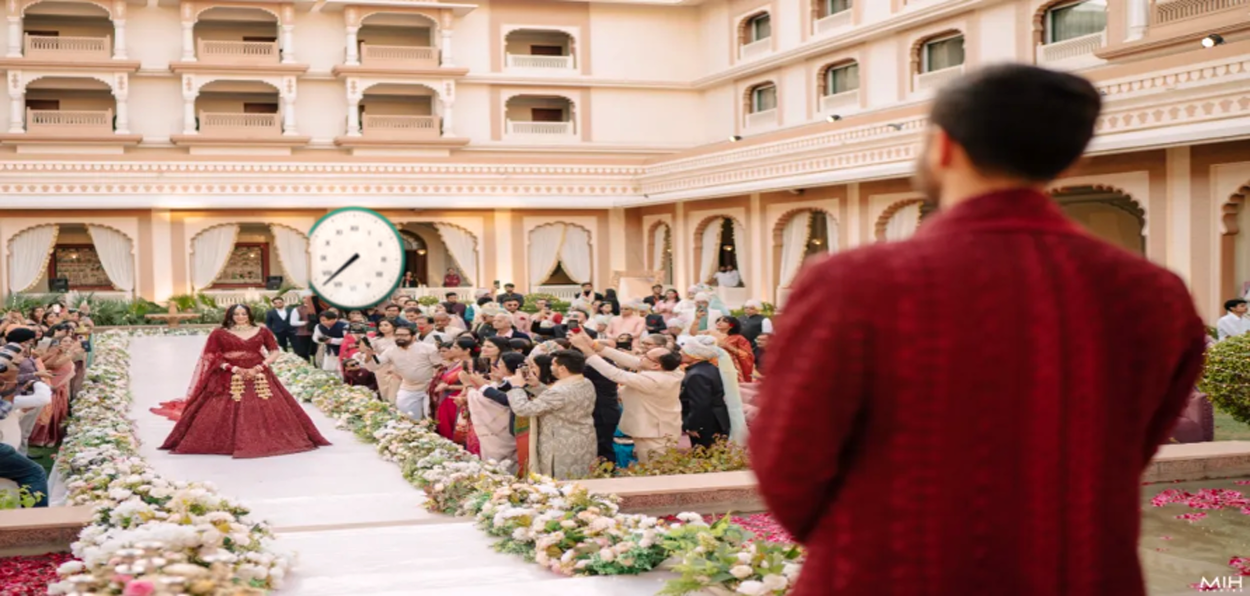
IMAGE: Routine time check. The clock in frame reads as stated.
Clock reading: 7:38
